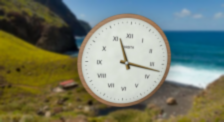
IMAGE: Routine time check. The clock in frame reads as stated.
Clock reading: 11:17
